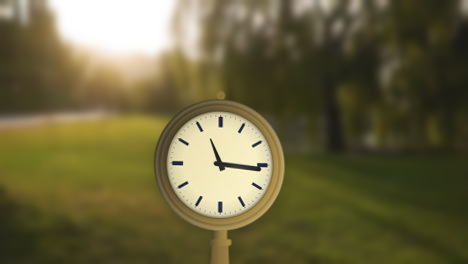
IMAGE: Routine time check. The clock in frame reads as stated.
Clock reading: 11:16
